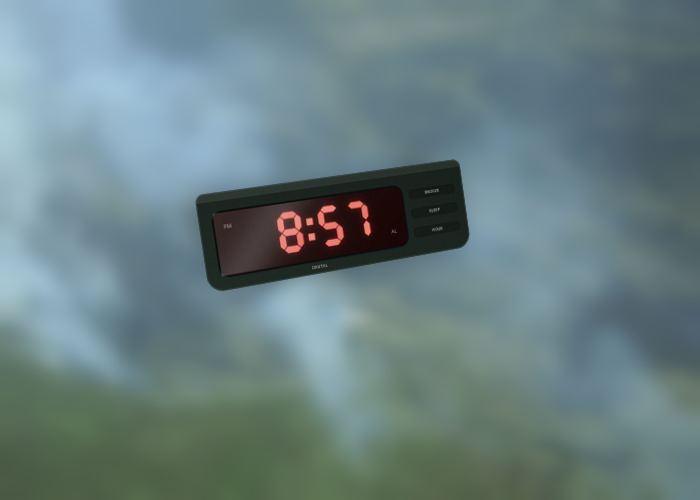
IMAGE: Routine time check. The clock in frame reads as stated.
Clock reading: 8:57
